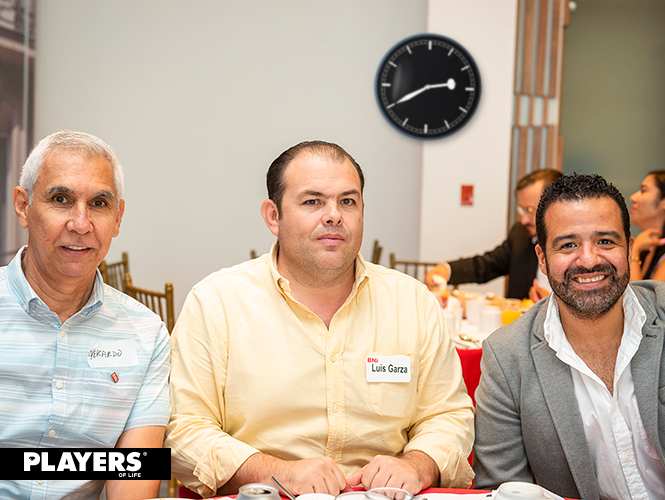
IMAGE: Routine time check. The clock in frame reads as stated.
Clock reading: 2:40
